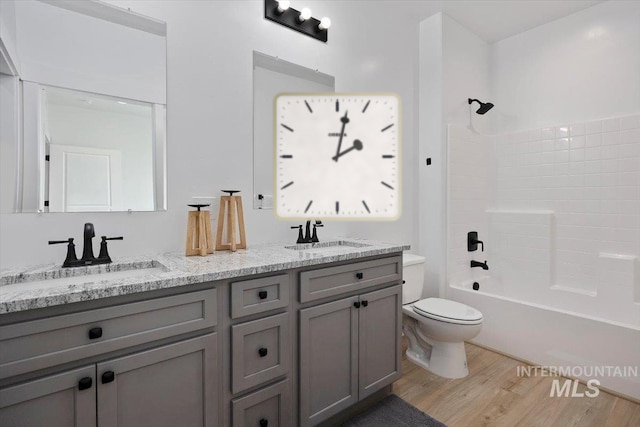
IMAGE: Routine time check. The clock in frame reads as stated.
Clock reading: 2:02
